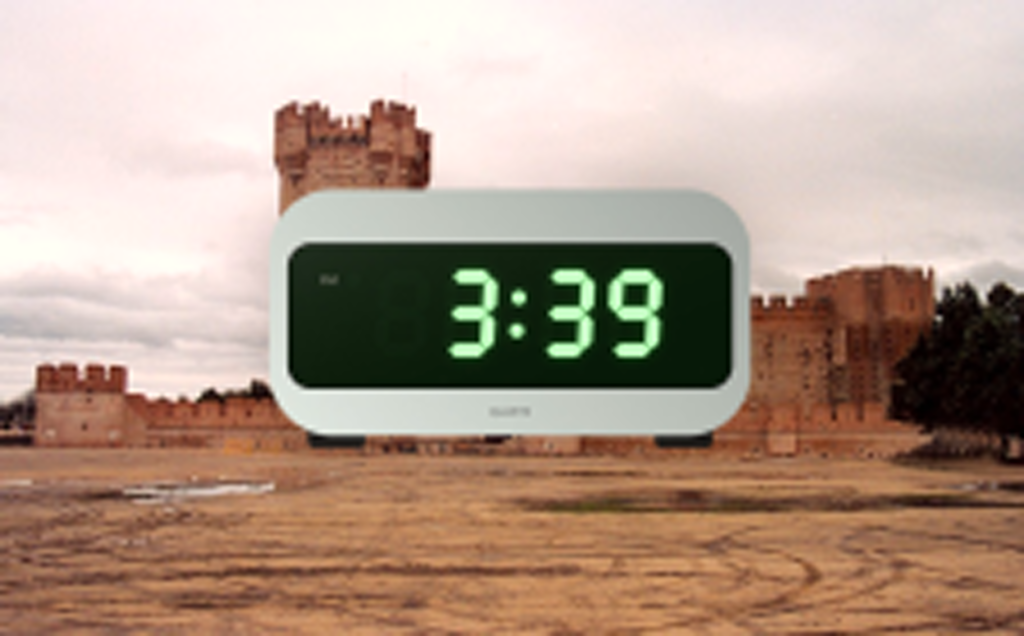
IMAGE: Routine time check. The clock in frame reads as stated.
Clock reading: 3:39
